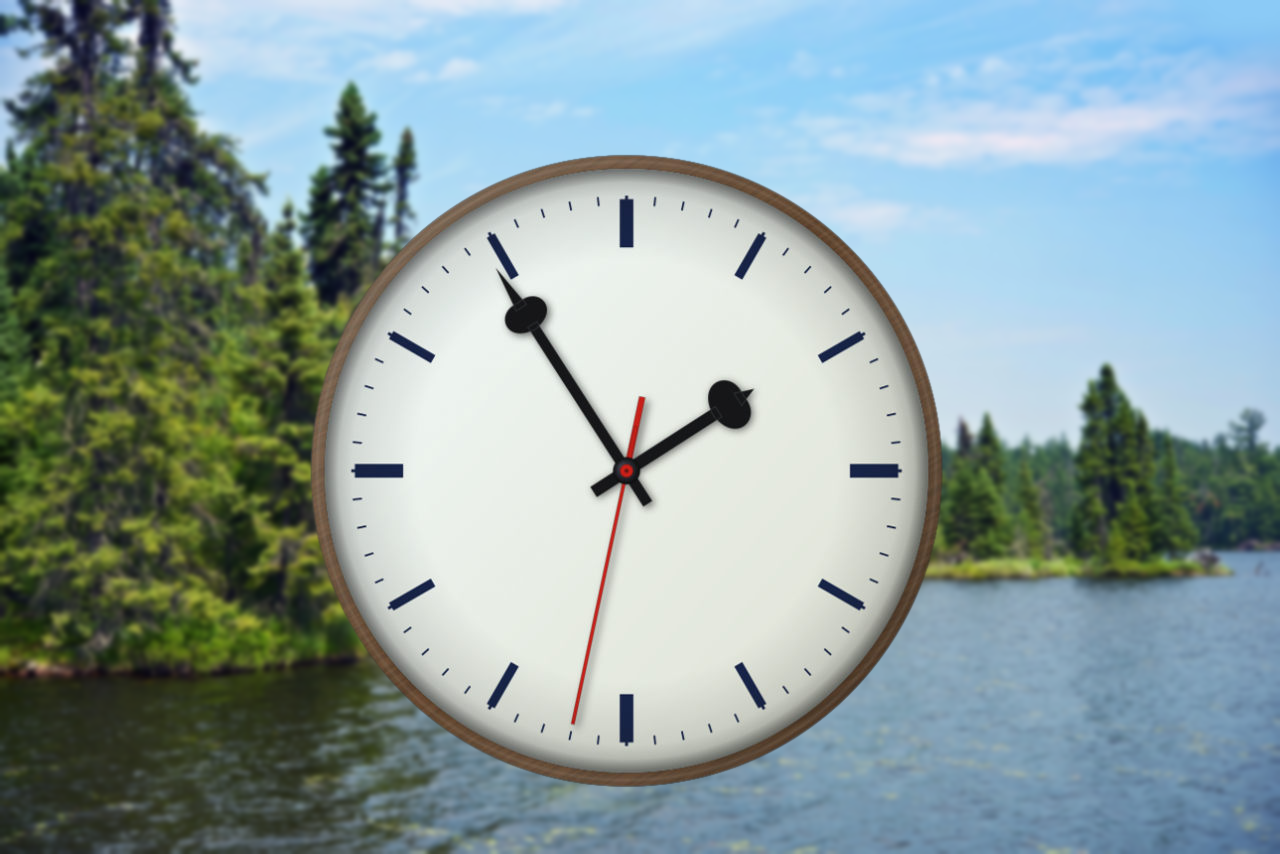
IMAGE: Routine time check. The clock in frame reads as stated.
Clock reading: 1:54:32
